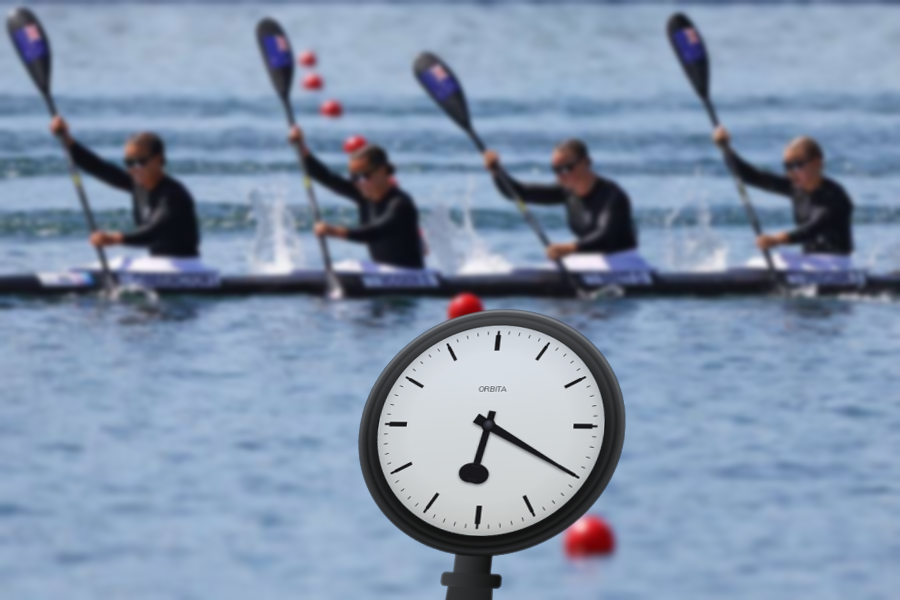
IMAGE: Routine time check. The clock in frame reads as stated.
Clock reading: 6:20
